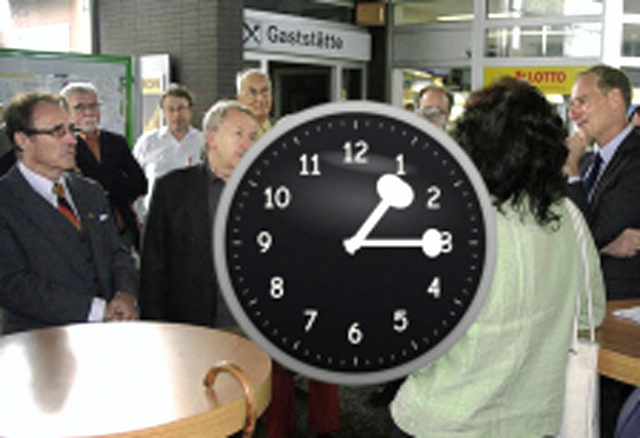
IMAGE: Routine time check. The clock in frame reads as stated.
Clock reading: 1:15
